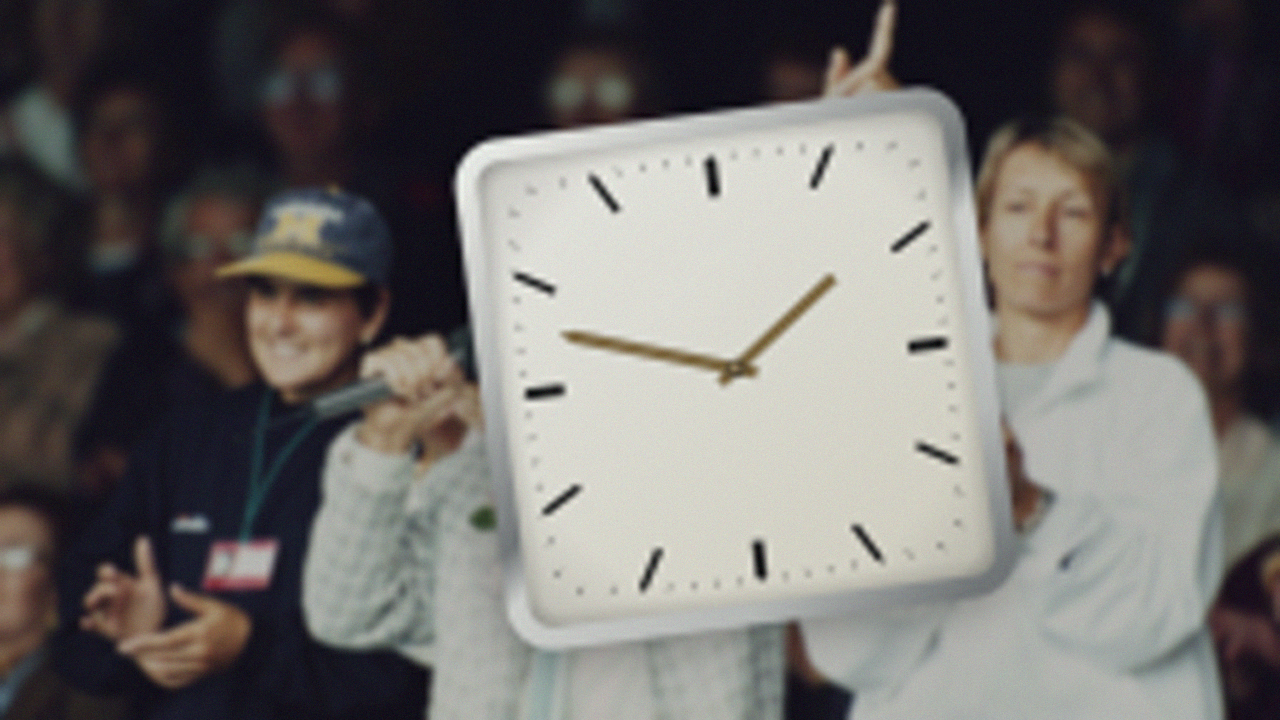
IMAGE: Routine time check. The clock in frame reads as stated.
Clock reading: 1:48
